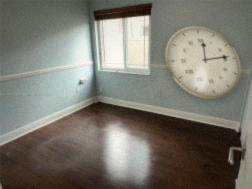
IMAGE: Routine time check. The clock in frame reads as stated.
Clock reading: 12:14
